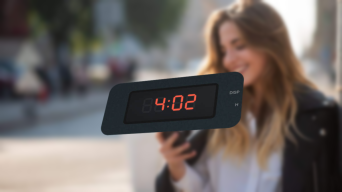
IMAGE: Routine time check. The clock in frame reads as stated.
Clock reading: 4:02
